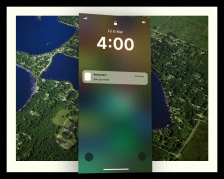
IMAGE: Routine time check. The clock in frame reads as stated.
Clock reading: 4:00
